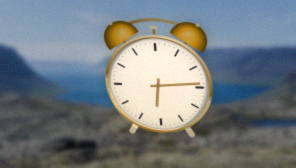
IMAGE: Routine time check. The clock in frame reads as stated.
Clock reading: 6:14
